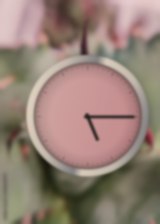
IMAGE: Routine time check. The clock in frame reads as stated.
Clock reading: 5:15
